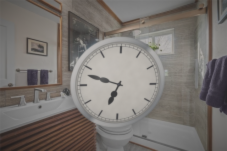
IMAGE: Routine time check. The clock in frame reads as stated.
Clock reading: 6:48
